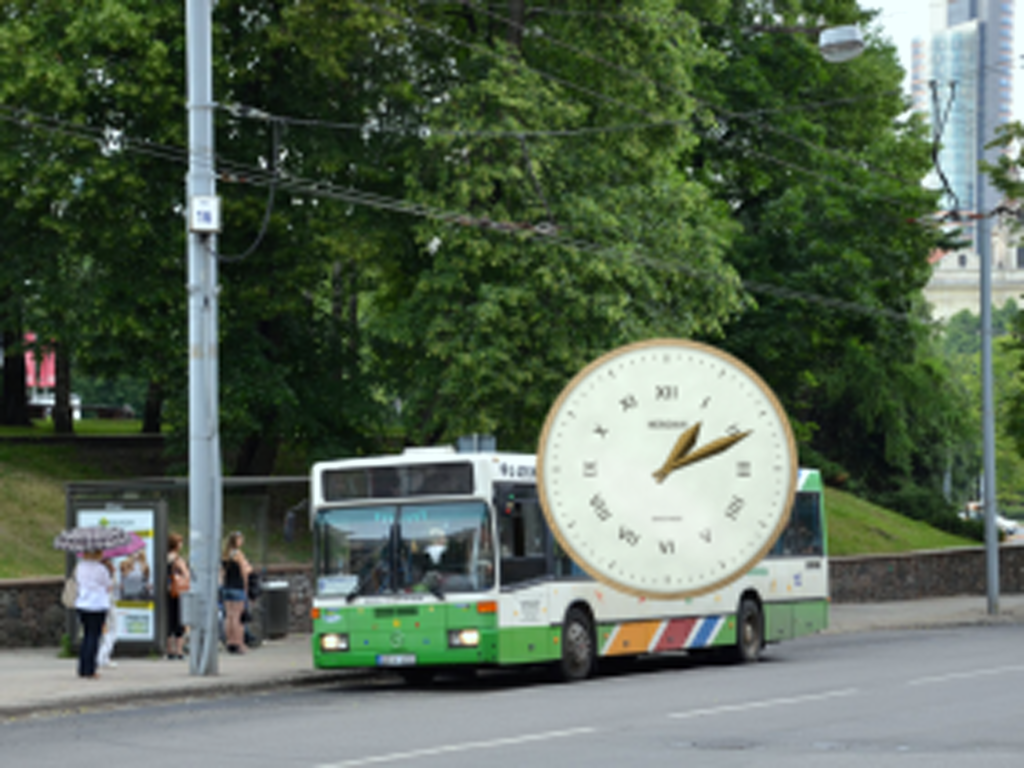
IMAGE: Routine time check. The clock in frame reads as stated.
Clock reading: 1:11
